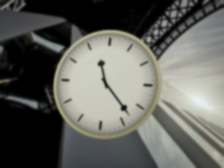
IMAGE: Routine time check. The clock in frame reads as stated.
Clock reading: 11:23
